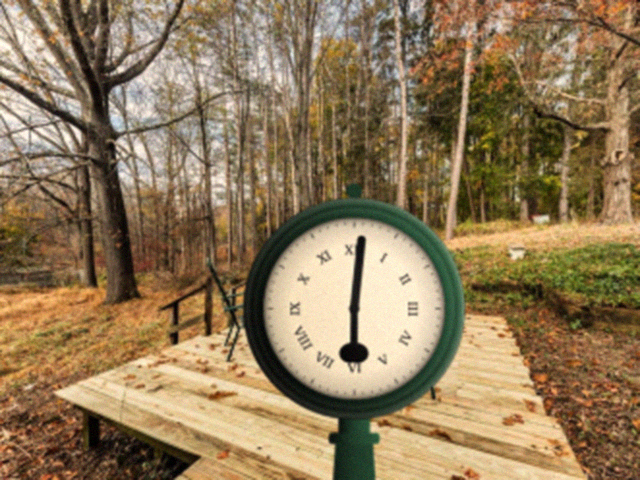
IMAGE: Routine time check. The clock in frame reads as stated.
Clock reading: 6:01
